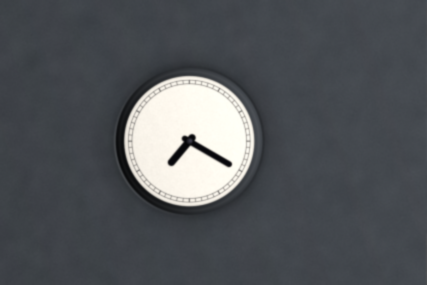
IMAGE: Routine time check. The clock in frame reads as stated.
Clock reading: 7:20
